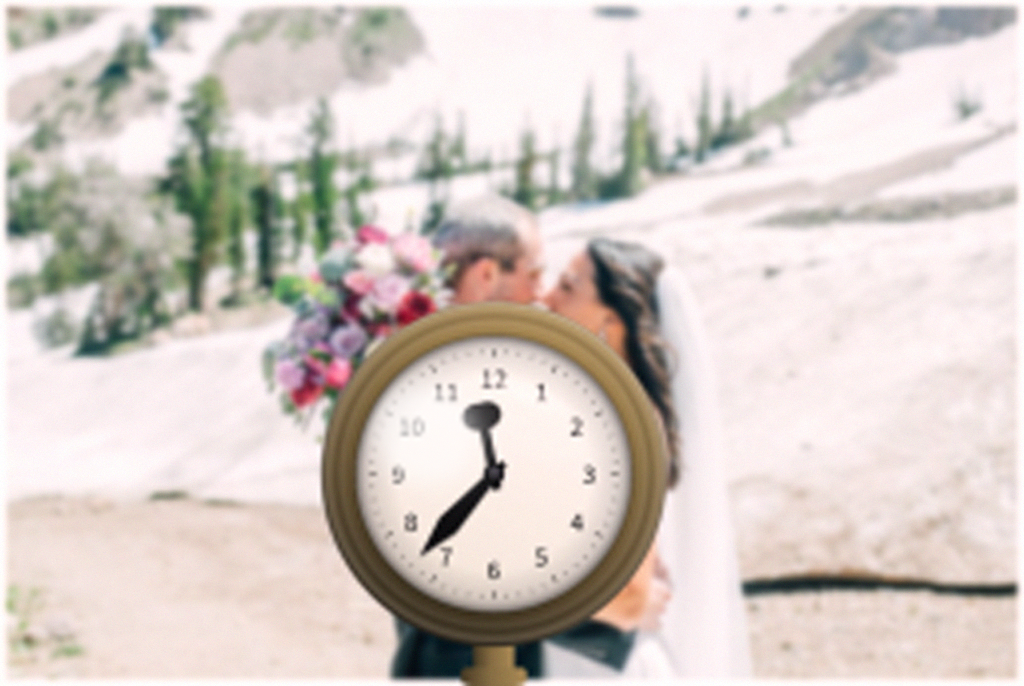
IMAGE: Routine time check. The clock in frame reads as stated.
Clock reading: 11:37
